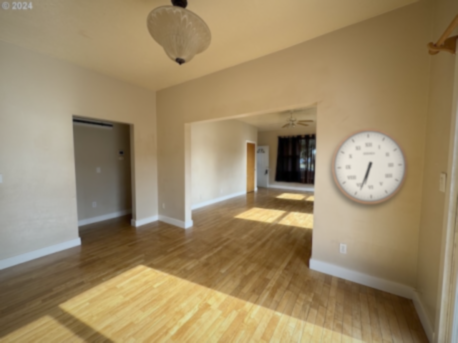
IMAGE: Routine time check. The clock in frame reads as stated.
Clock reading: 6:34
